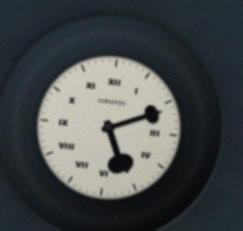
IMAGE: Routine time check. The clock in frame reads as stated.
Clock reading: 5:11
